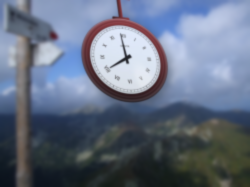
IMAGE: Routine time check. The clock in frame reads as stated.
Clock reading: 7:59
